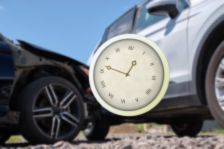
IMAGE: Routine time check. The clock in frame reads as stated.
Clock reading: 12:47
